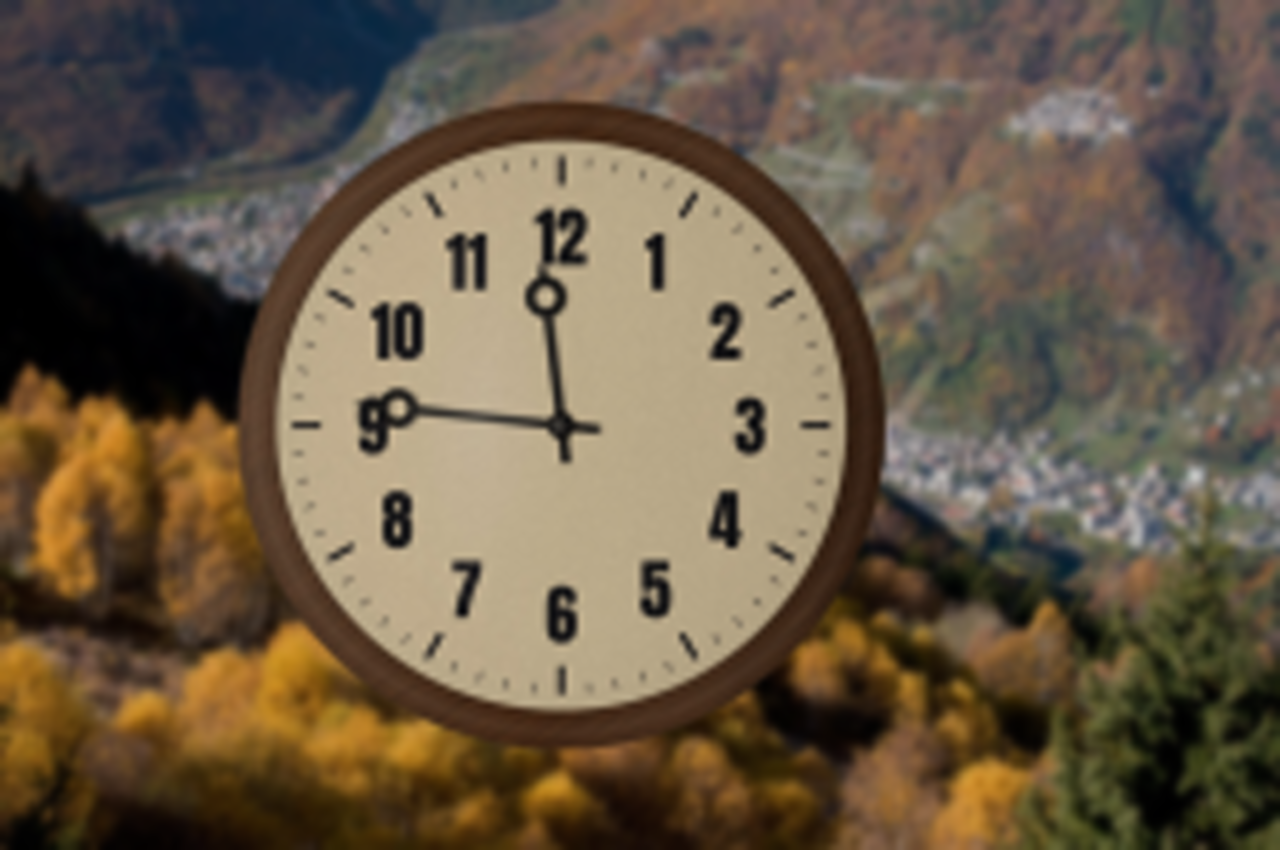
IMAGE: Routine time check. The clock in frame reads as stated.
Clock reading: 11:46
